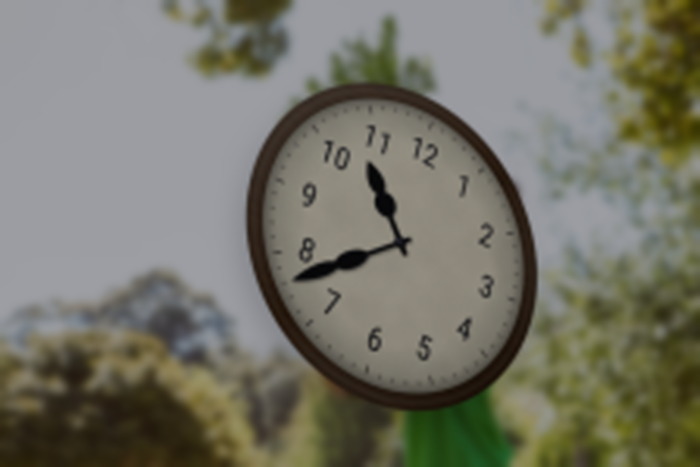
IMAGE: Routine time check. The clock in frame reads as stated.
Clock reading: 10:38
